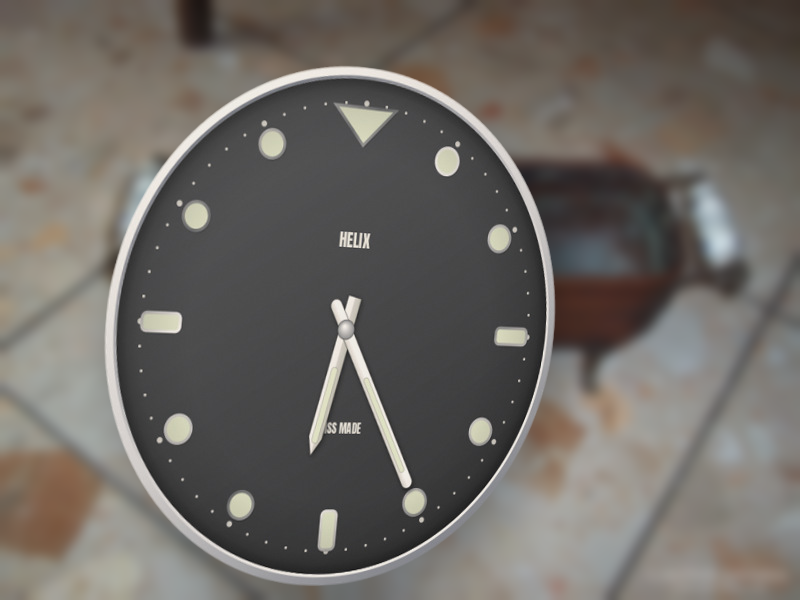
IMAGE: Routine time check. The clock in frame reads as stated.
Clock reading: 6:25
